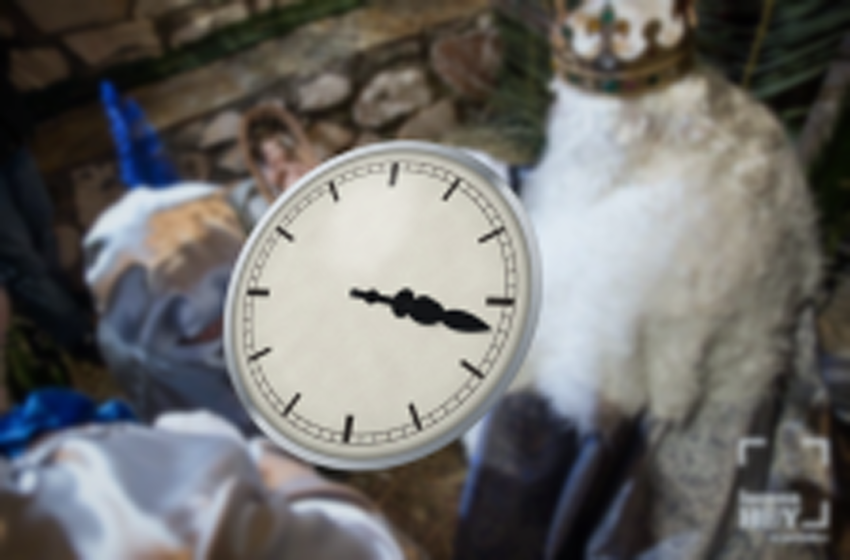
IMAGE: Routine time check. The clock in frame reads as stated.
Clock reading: 3:17
